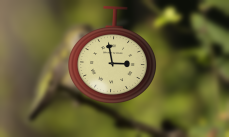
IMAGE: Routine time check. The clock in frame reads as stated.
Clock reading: 2:58
